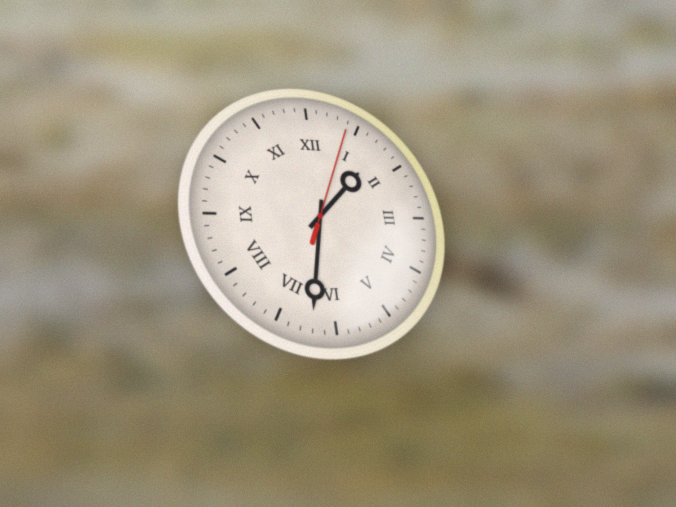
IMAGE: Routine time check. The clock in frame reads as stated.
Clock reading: 1:32:04
